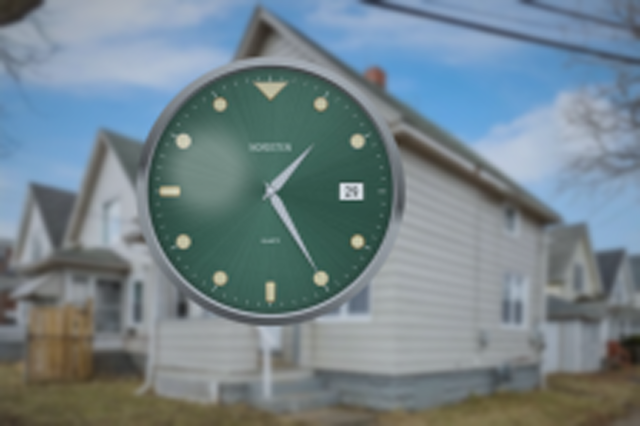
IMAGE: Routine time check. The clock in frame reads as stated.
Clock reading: 1:25
